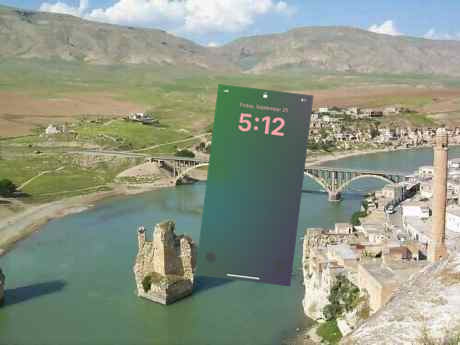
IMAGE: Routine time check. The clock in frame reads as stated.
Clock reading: 5:12
